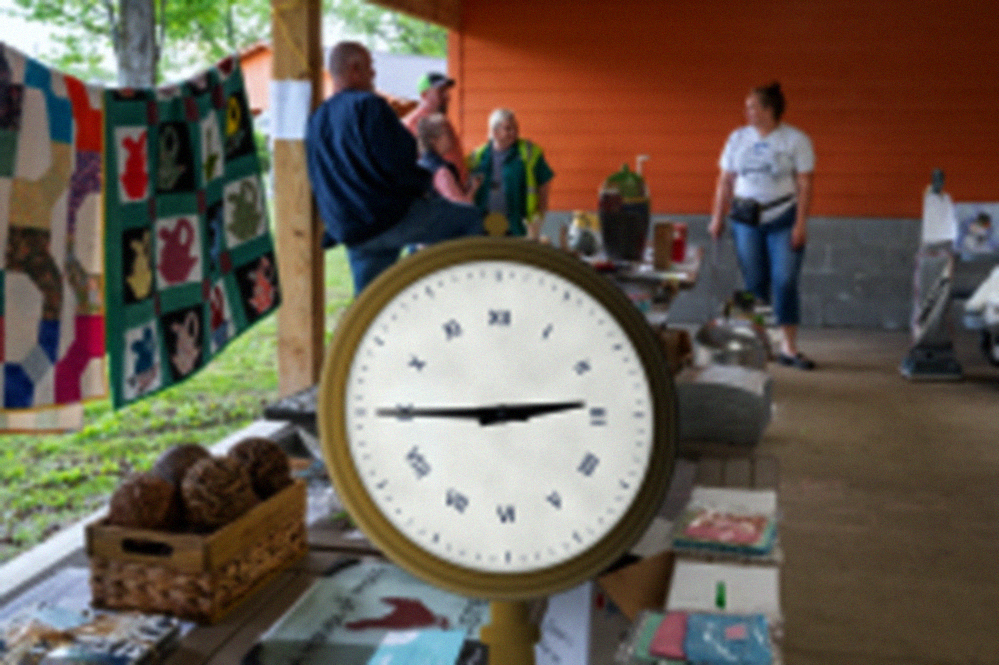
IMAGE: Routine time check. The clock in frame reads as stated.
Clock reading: 2:45
